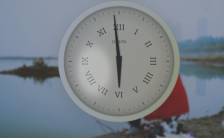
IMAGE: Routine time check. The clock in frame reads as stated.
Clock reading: 5:59
